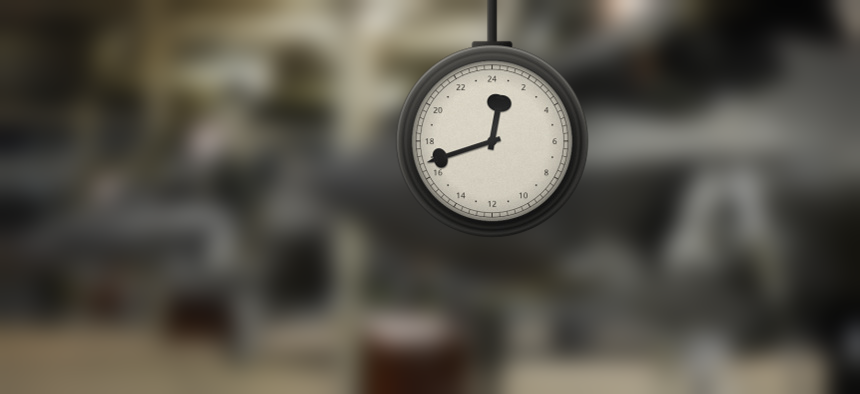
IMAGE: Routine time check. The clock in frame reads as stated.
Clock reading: 0:42
